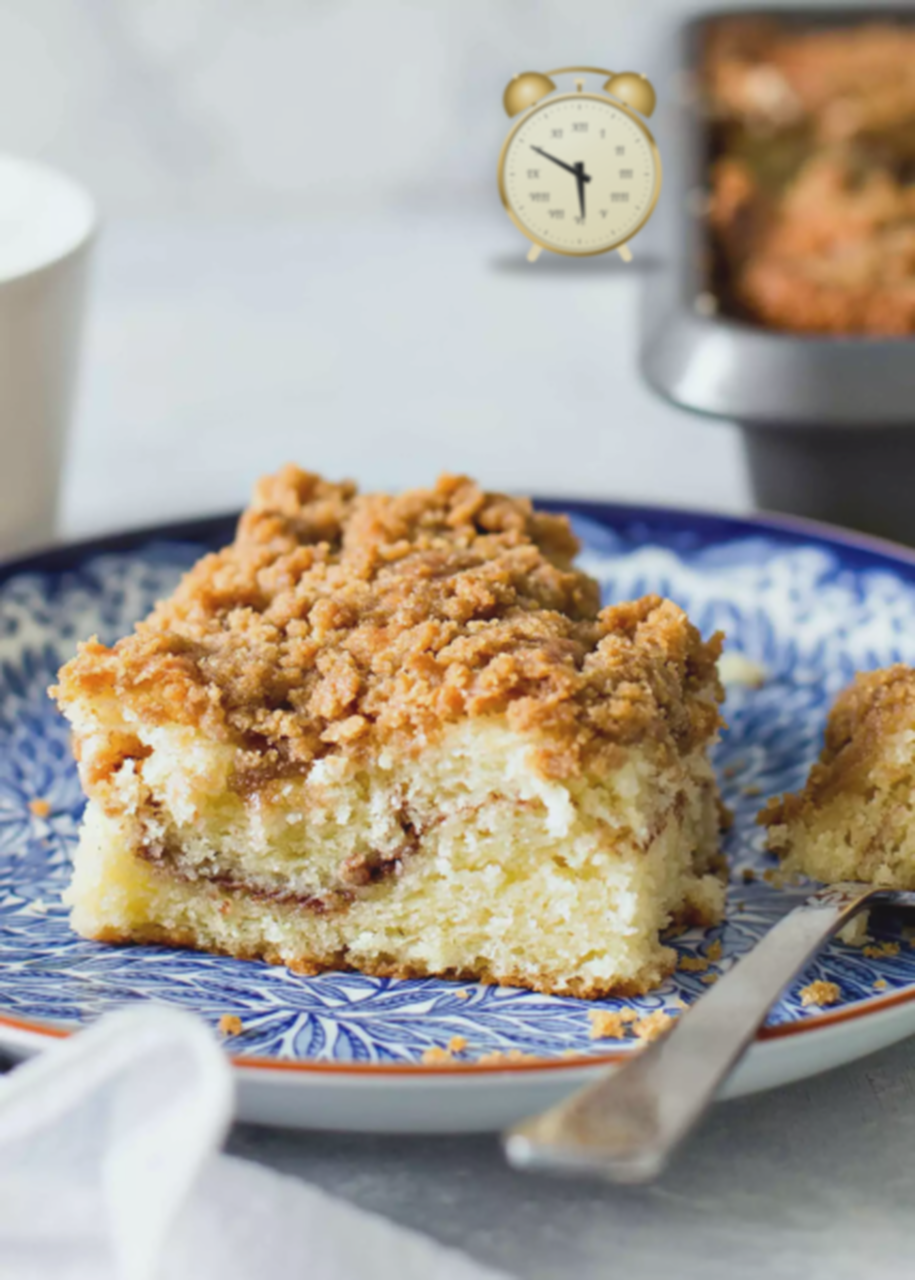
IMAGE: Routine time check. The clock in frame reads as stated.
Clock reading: 5:50
